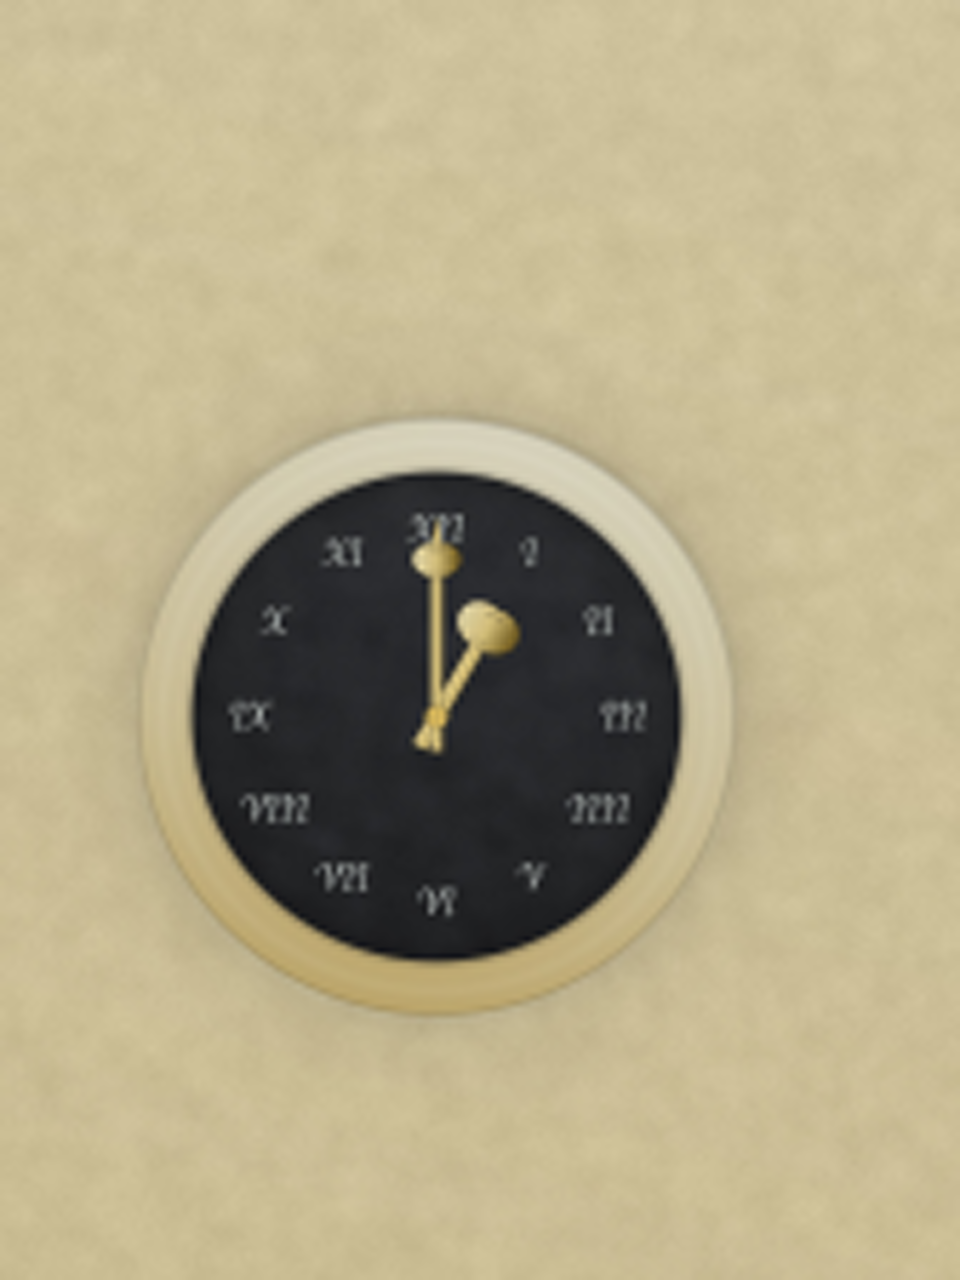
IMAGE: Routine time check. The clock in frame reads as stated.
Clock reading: 1:00
